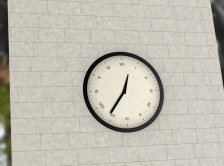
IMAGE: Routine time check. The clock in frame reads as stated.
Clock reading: 12:36
